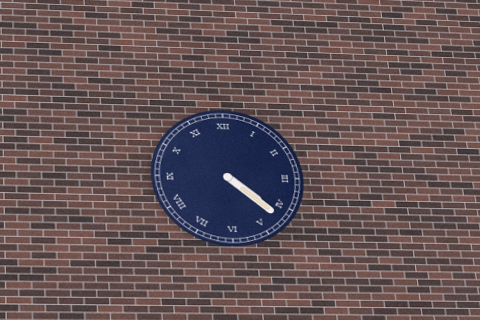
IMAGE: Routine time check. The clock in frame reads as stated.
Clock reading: 4:22
